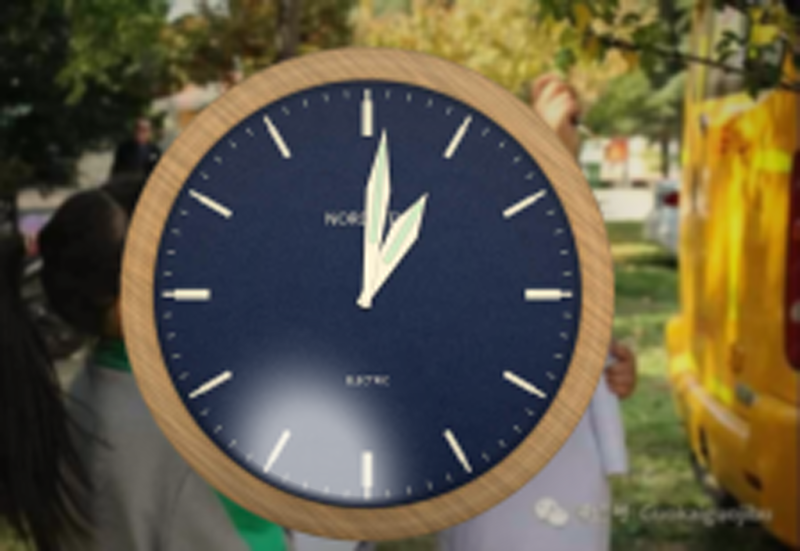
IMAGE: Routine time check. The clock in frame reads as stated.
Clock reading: 1:01
